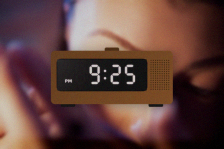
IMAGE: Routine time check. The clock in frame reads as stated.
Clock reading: 9:25
